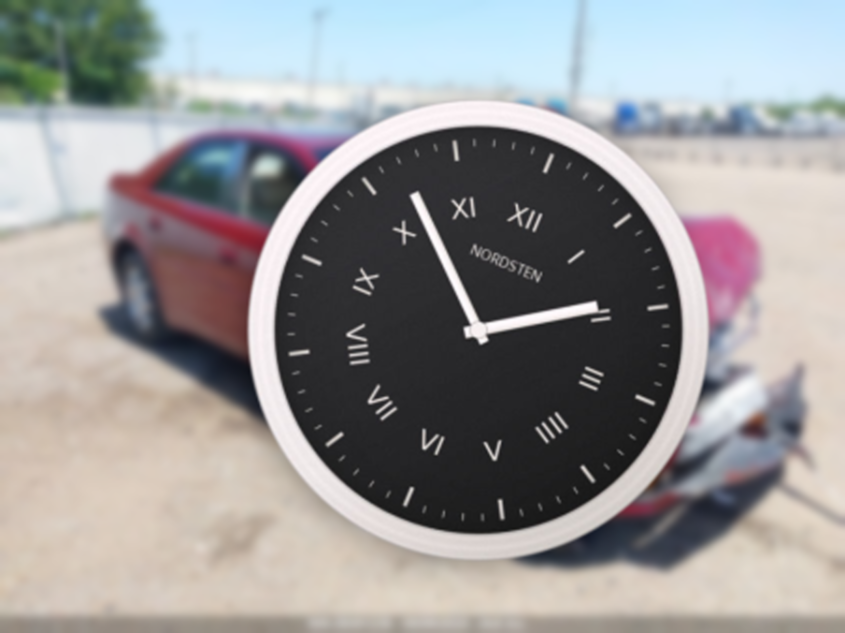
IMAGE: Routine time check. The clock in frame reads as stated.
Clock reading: 1:52
